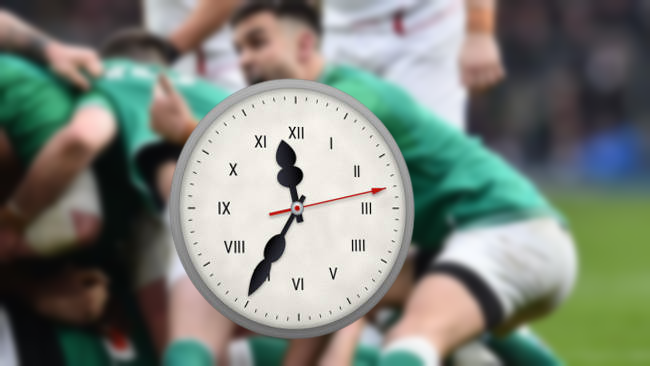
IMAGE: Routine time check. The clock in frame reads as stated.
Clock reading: 11:35:13
